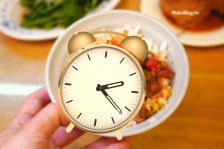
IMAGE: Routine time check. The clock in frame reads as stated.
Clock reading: 2:22
